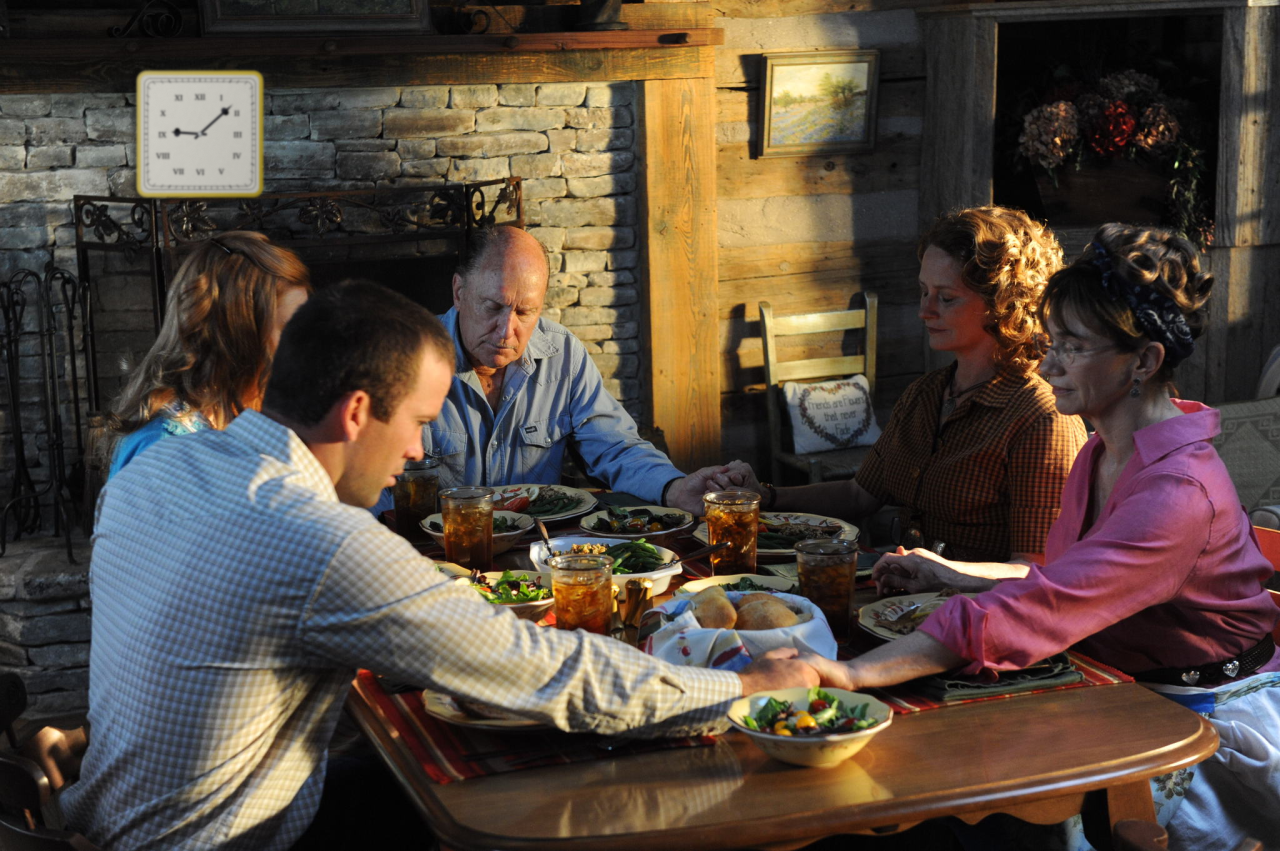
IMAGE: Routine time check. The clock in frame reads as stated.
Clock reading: 9:08
